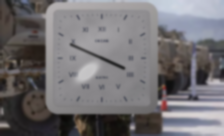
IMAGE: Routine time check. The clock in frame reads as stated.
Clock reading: 3:49
